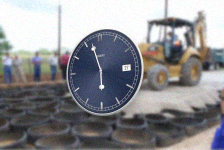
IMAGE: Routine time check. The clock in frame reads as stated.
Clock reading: 5:57
